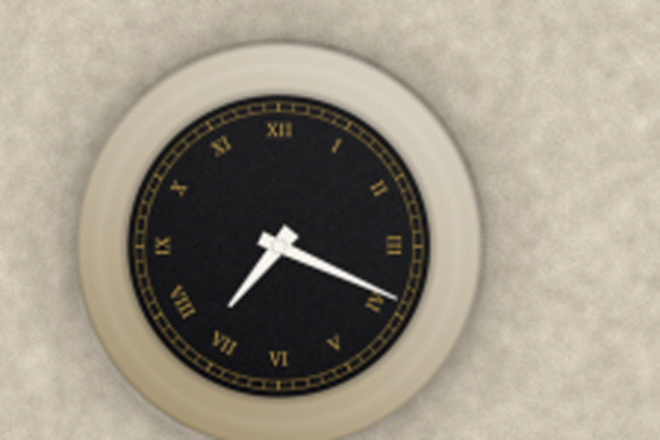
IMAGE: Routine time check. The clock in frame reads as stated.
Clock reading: 7:19
